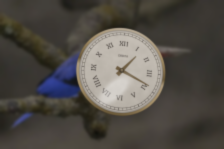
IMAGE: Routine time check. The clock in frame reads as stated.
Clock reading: 1:19
